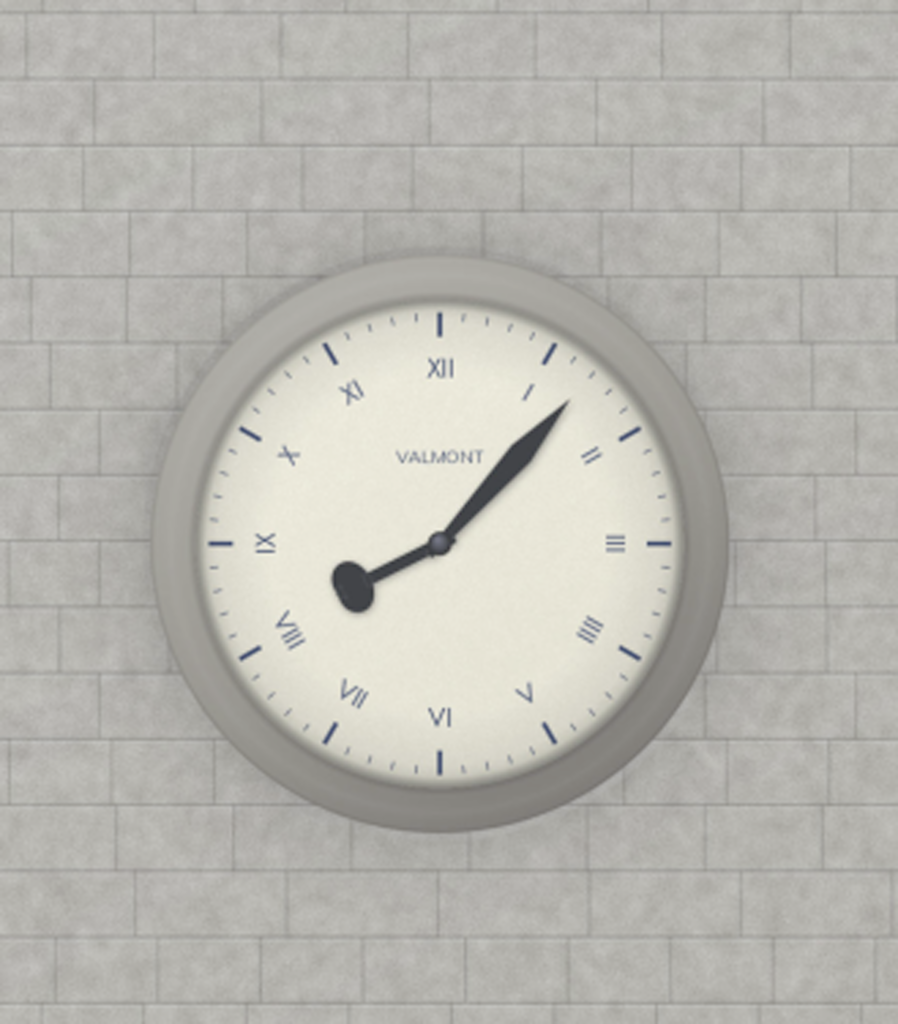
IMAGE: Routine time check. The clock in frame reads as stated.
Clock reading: 8:07
